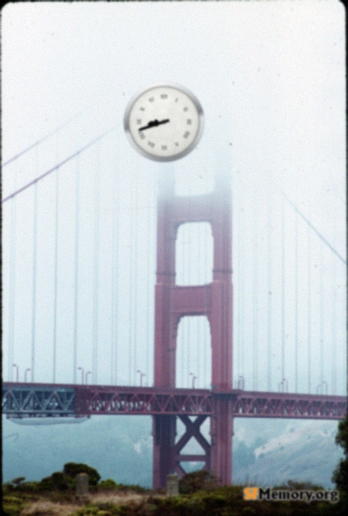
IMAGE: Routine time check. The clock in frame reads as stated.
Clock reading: 8:42
